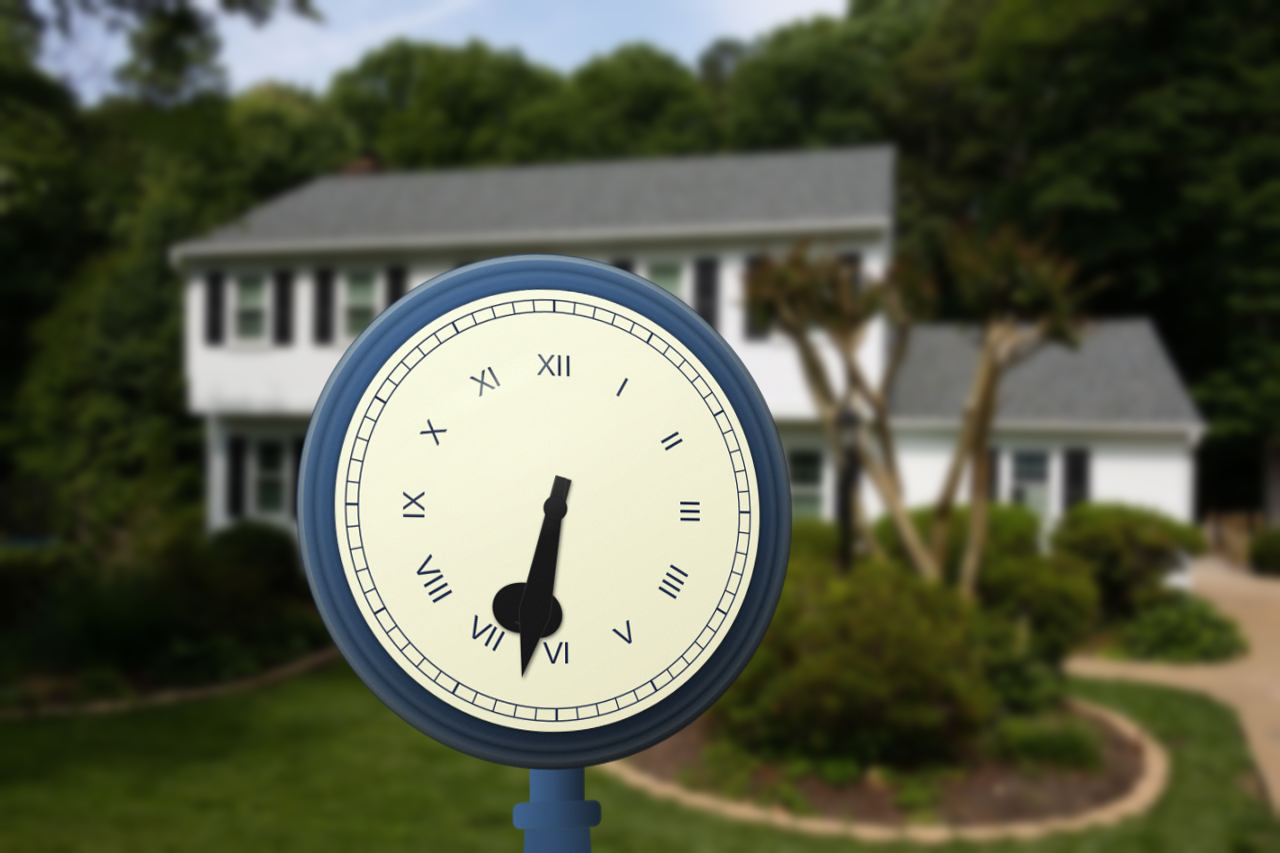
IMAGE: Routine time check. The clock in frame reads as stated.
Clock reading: 6:32
